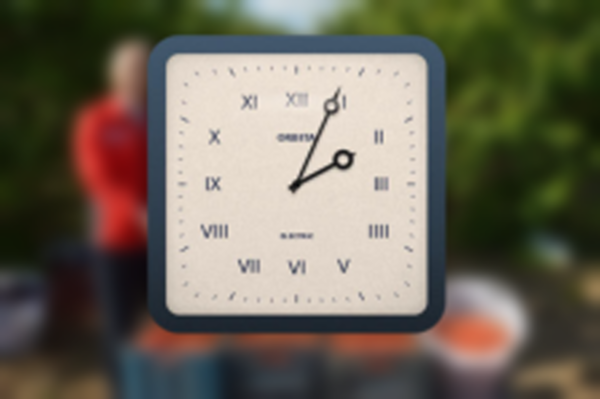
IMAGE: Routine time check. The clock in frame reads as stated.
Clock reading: 2:04
